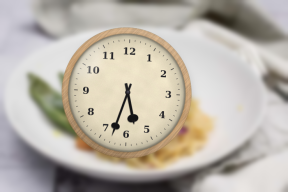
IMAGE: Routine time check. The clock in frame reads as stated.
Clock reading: 5:33
